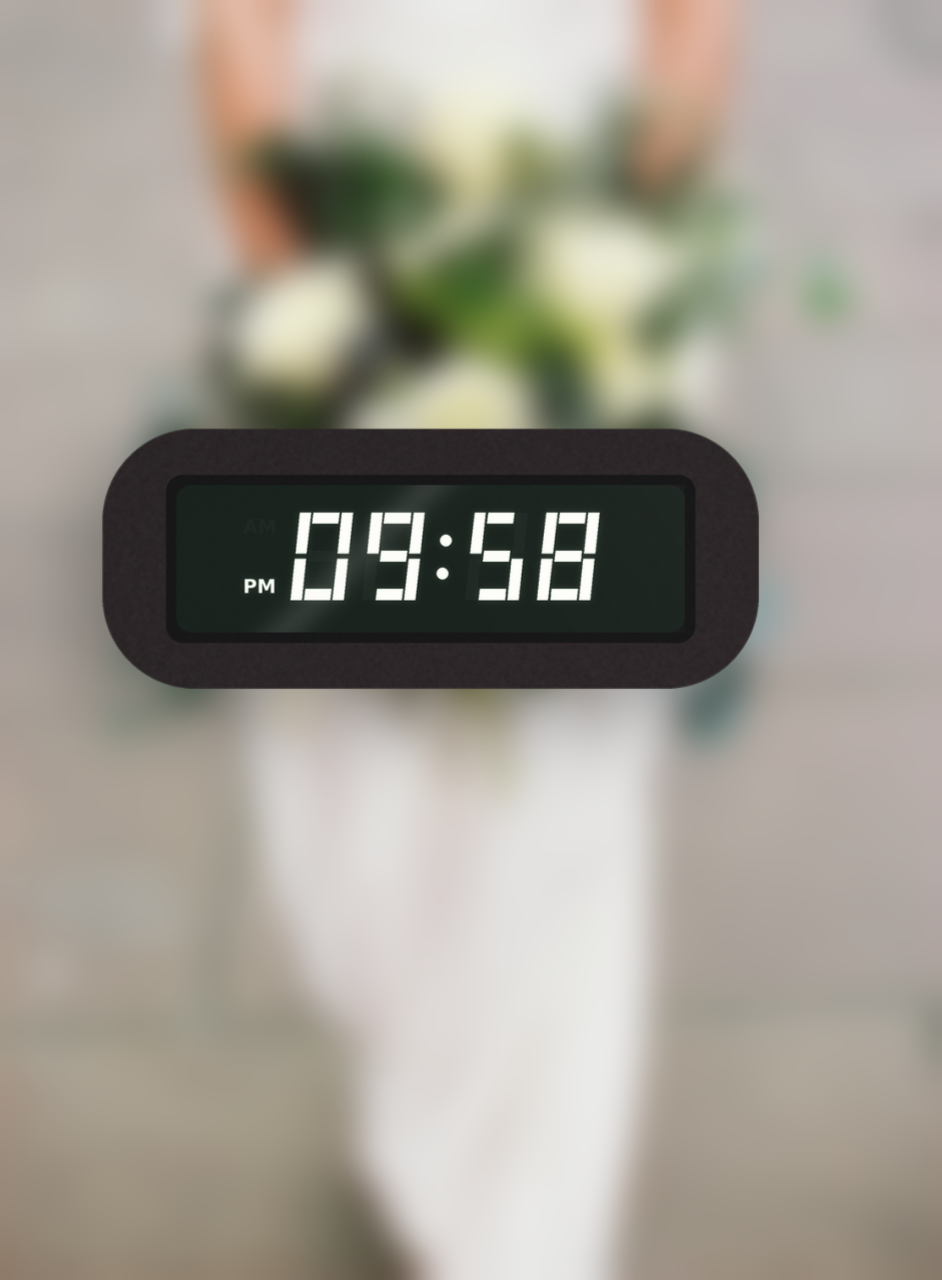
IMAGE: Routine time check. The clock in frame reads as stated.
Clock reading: 9:58
